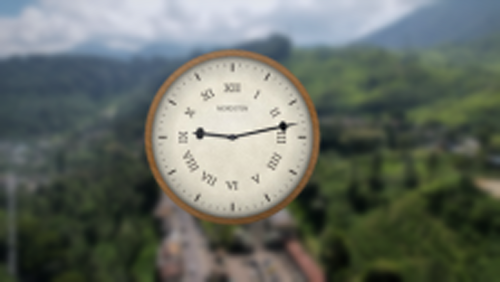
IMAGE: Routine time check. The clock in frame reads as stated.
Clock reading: 9:13
